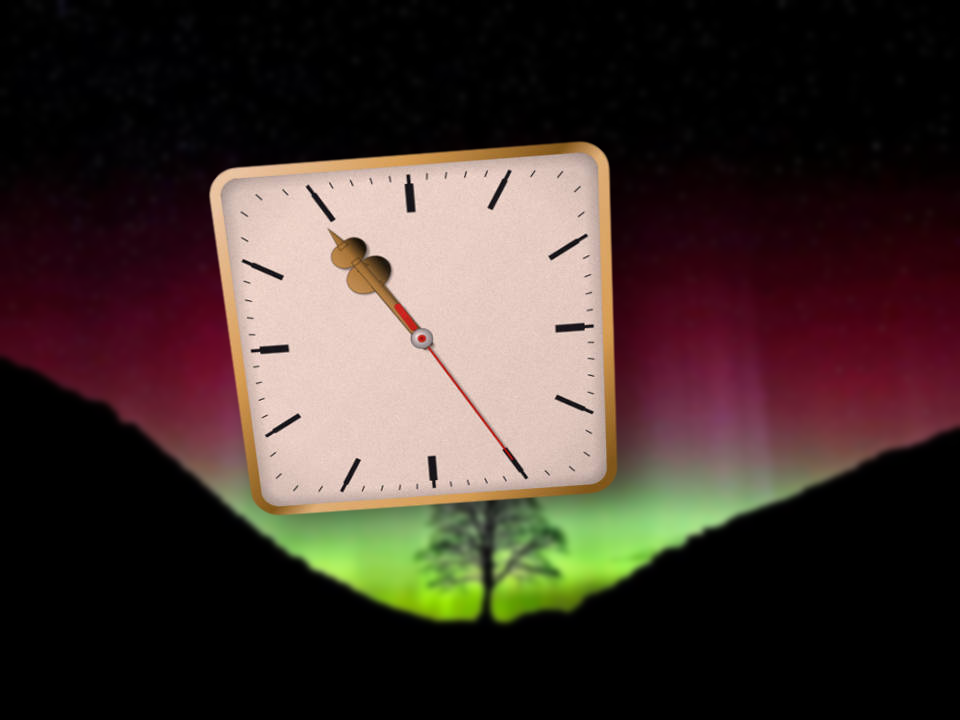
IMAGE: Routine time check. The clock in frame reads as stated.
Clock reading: 10:54:25
